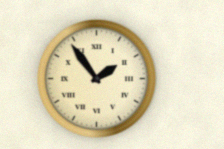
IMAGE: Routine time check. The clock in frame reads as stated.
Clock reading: 1:54
